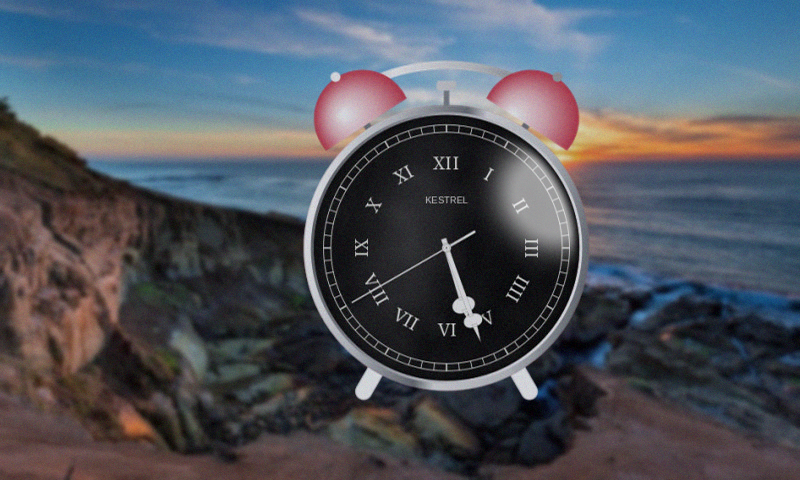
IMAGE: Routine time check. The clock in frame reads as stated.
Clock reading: 5:26:40
